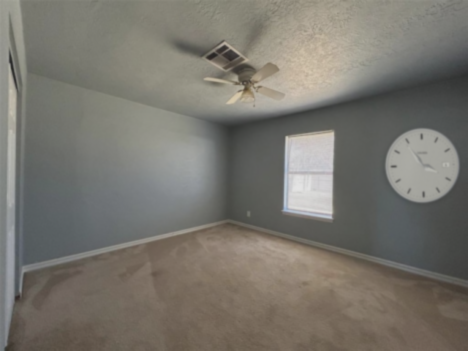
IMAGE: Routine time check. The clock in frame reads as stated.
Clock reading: 3:54
